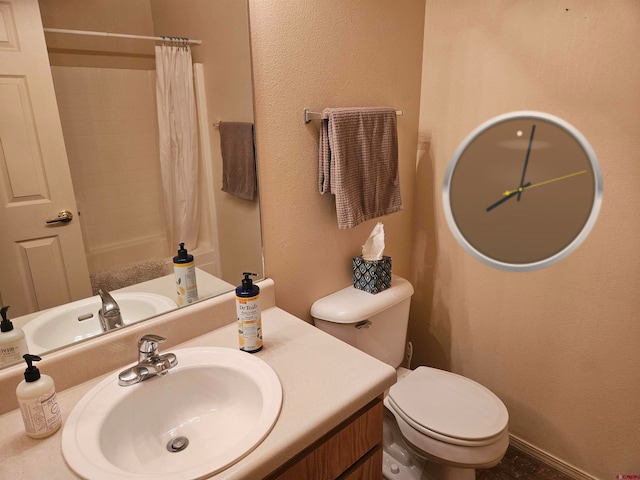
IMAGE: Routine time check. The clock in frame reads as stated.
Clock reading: 8:02:13
